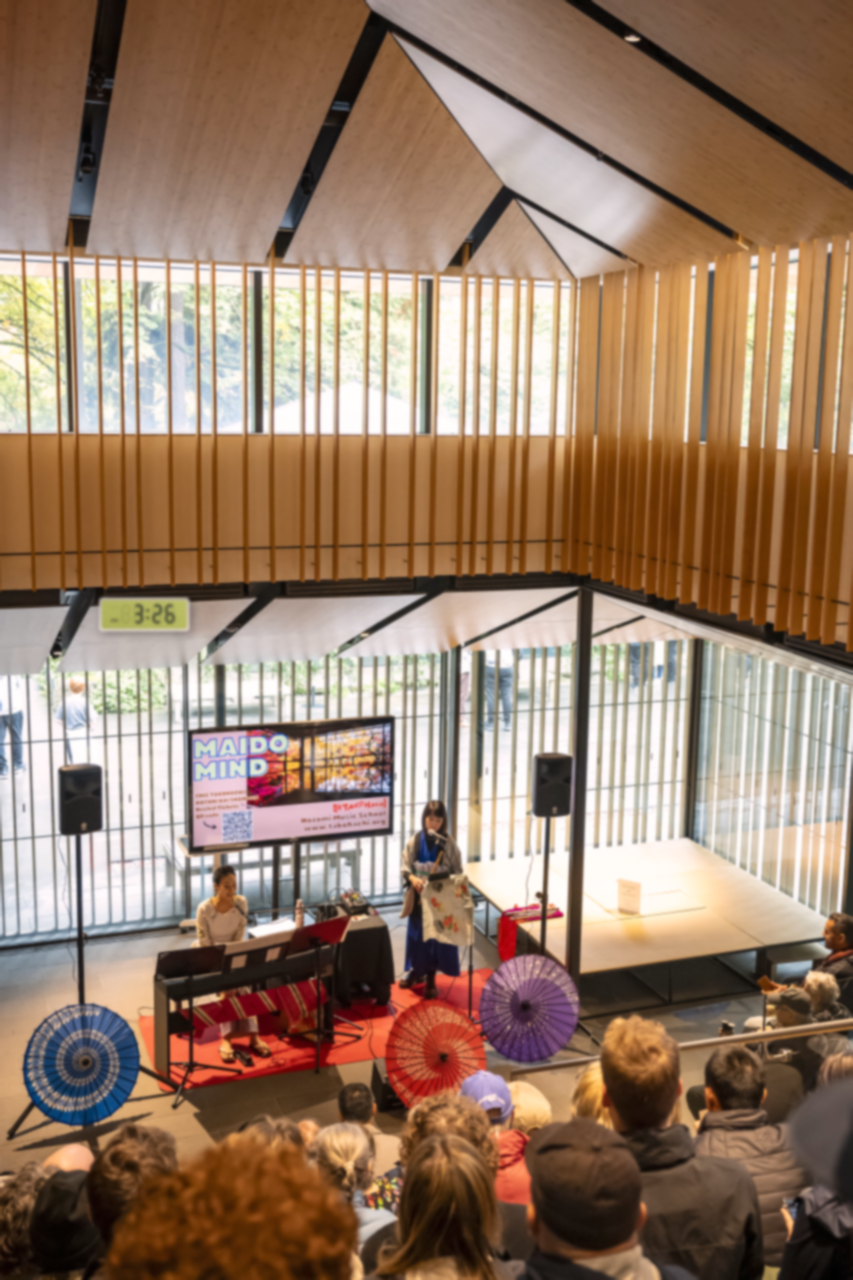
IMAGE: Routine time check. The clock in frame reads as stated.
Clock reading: 3:26
